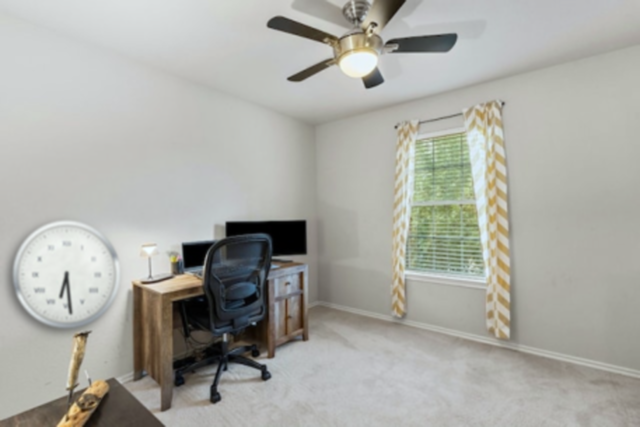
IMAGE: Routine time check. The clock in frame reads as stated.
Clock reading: 6:29
